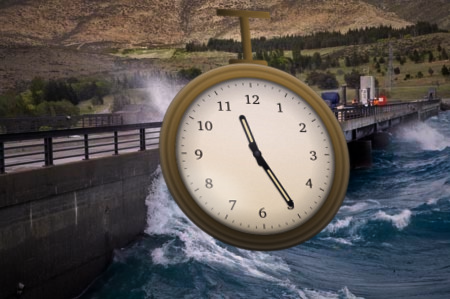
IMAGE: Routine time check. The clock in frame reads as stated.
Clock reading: 11:25
